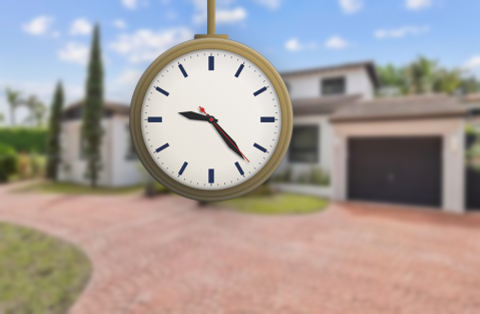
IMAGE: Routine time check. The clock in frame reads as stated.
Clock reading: 9:23:23
